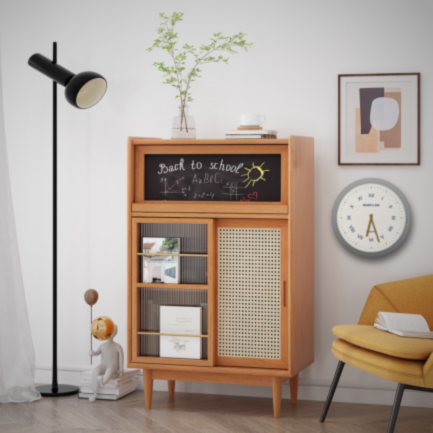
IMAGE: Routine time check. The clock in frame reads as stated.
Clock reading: 6:27
